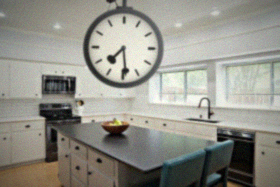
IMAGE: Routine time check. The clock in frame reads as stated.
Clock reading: 7:29
